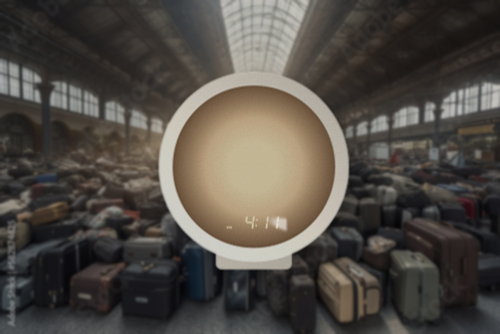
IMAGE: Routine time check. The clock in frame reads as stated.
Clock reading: 4:11
